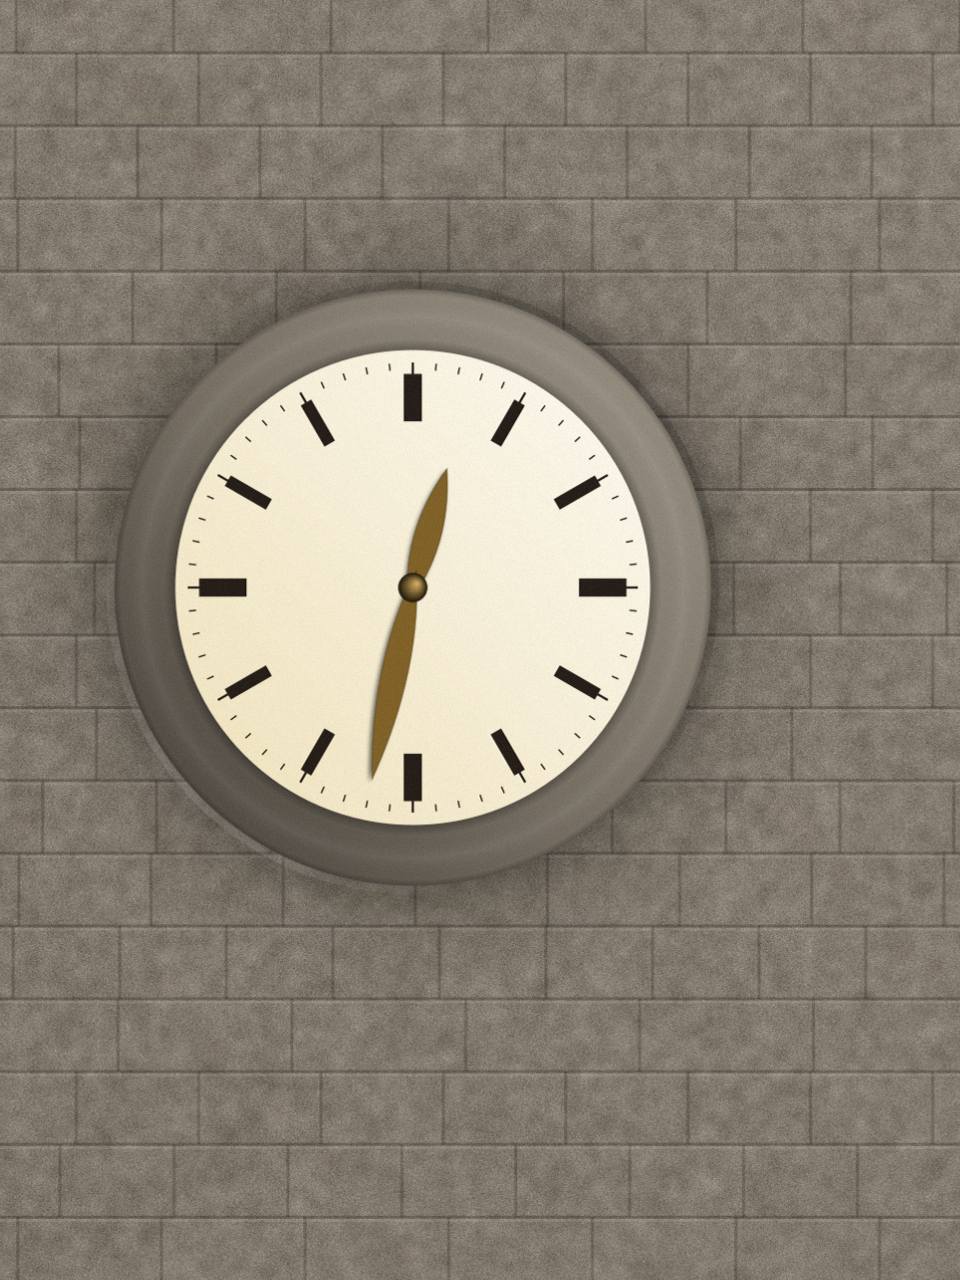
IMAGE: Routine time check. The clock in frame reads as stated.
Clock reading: 12:32
